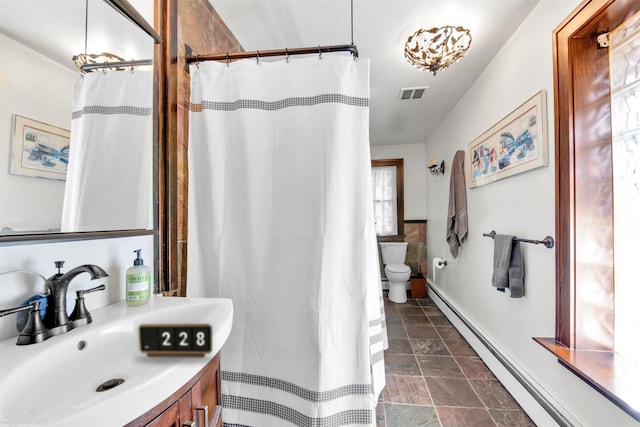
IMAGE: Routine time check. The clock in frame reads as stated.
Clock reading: 2:28
